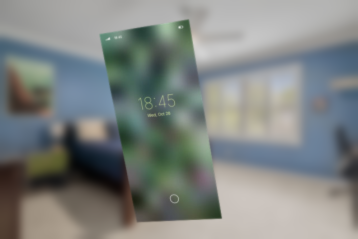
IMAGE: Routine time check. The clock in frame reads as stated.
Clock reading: 18:45
